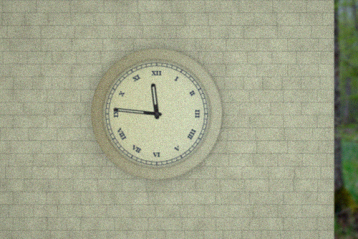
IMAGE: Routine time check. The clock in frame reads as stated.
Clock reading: 11:46
